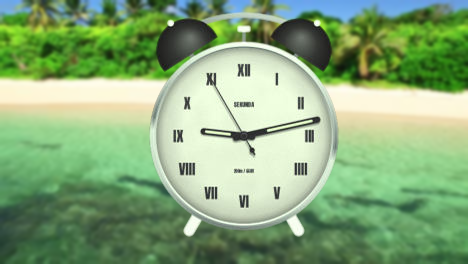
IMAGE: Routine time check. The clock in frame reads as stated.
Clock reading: 9:12:55
